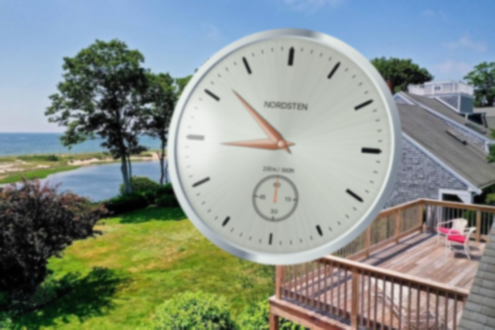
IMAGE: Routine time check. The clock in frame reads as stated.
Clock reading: 8:52
